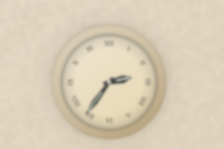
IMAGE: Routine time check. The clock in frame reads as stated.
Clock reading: 2:36
